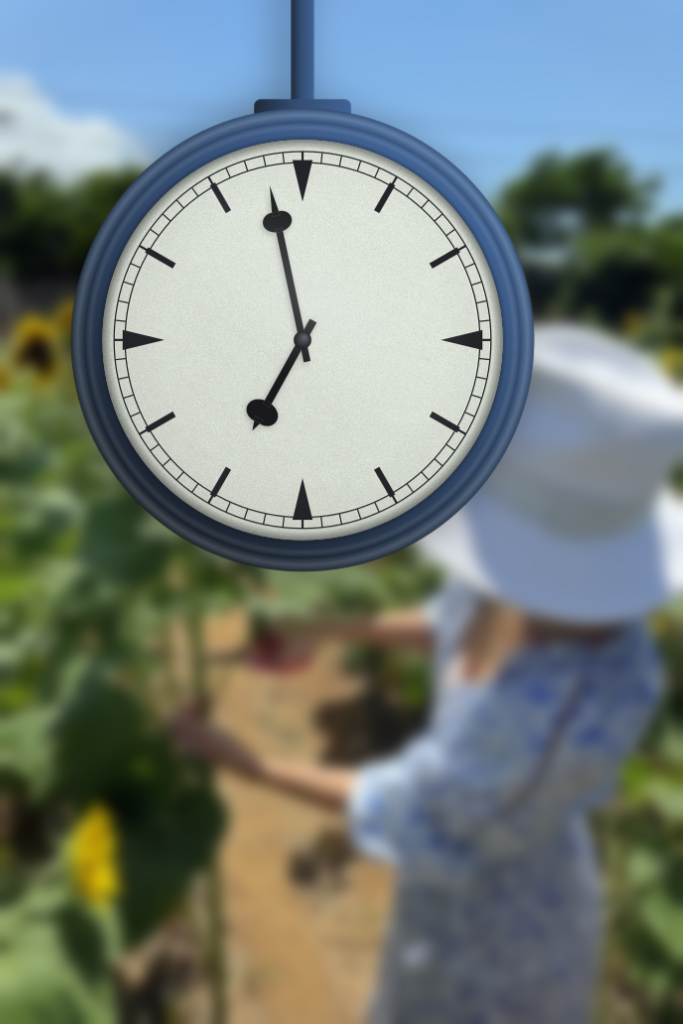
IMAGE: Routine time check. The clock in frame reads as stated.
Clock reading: 6:58
